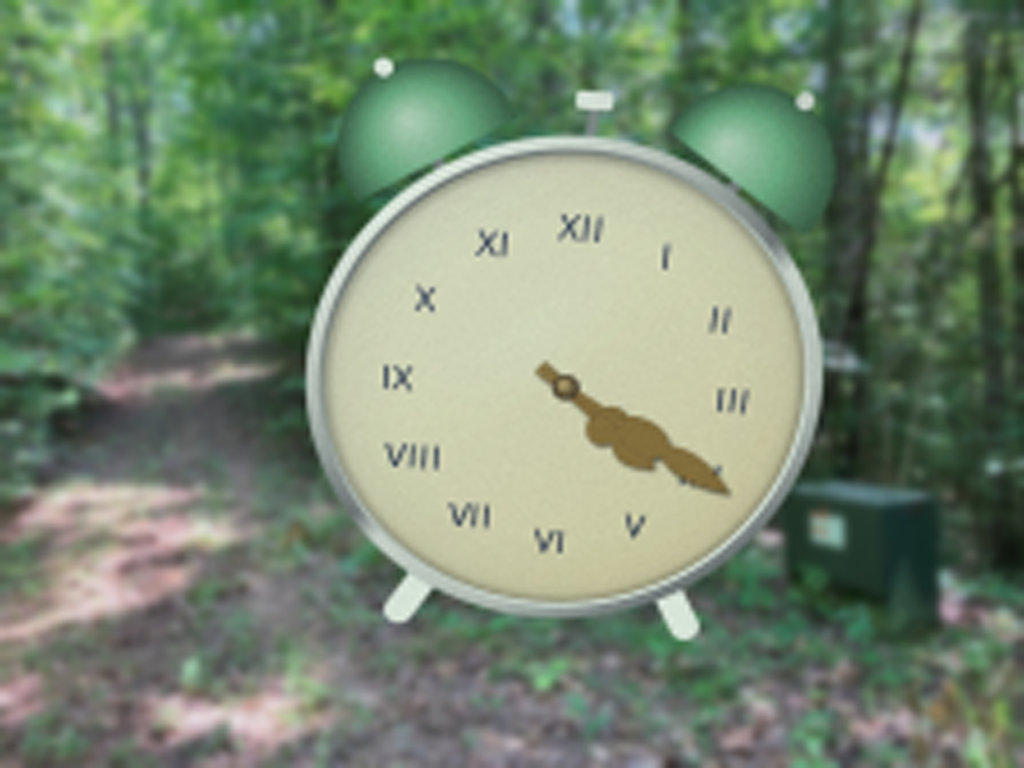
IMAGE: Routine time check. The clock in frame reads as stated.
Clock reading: 4:20
